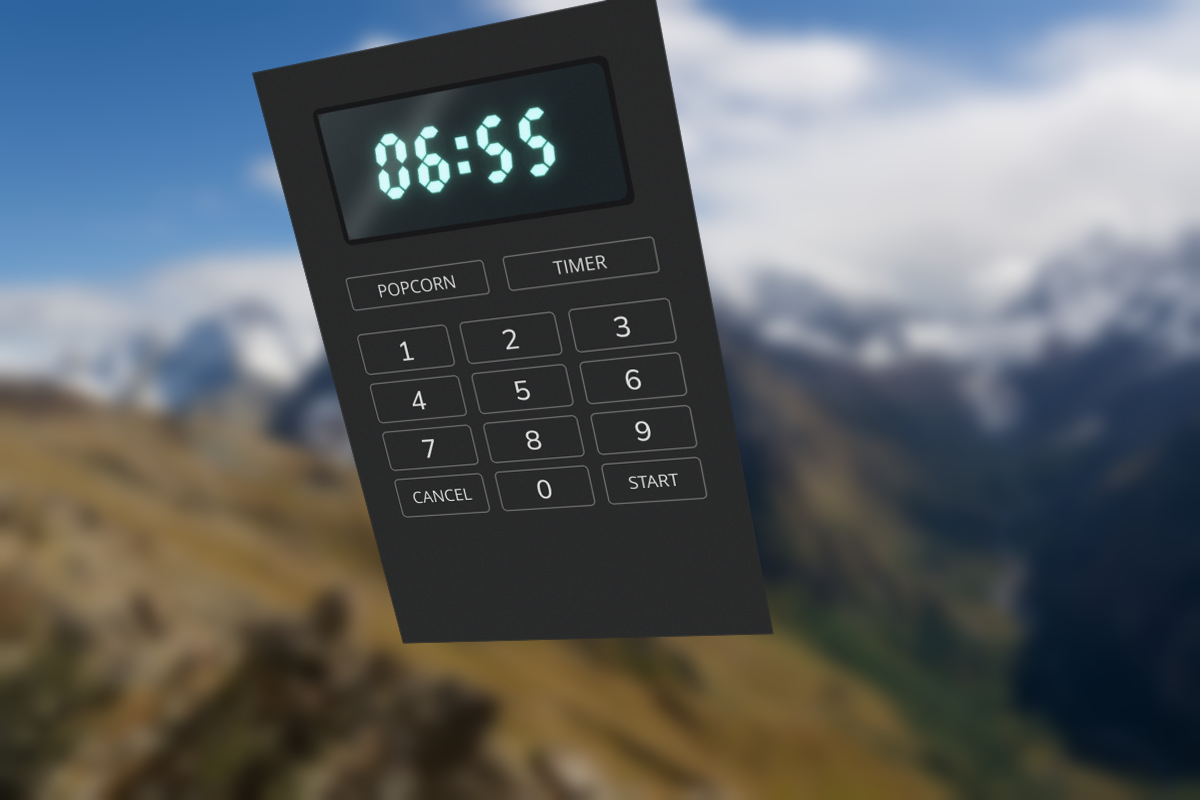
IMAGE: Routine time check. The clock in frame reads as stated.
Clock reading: 6:55
